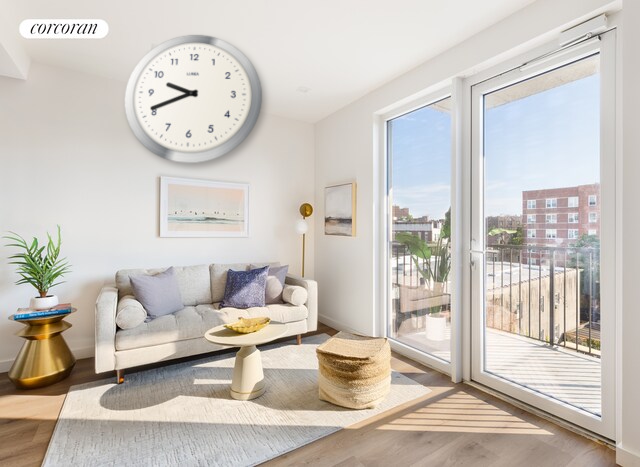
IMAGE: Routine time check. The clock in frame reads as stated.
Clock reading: 9:41
